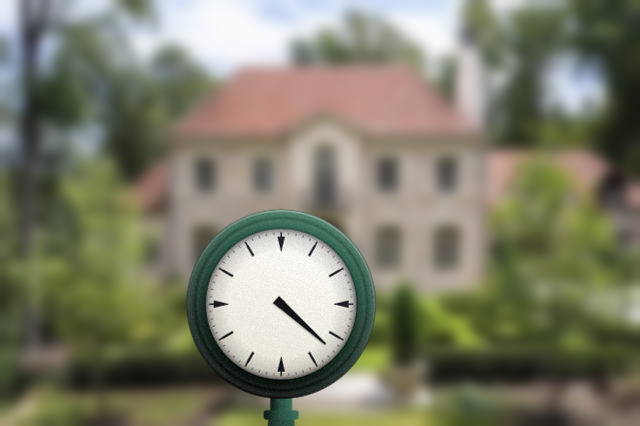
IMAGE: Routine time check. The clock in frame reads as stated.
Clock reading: 4:22
